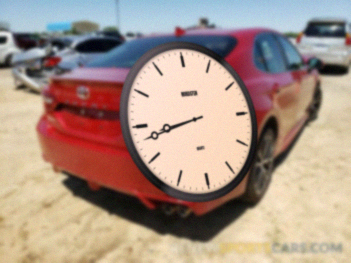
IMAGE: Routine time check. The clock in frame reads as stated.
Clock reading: 8:43
